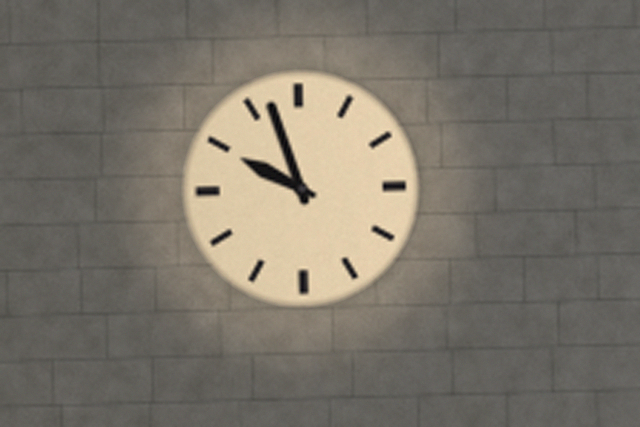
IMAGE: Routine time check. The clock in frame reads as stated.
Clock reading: 9:57
